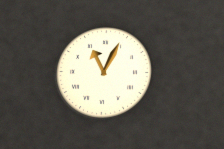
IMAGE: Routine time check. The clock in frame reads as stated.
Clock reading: 11:04
